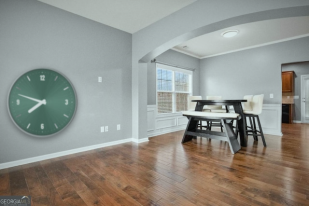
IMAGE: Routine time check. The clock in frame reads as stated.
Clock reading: 7:48
